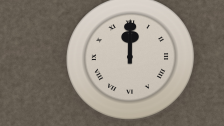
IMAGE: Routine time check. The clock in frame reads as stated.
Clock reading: 12:00
